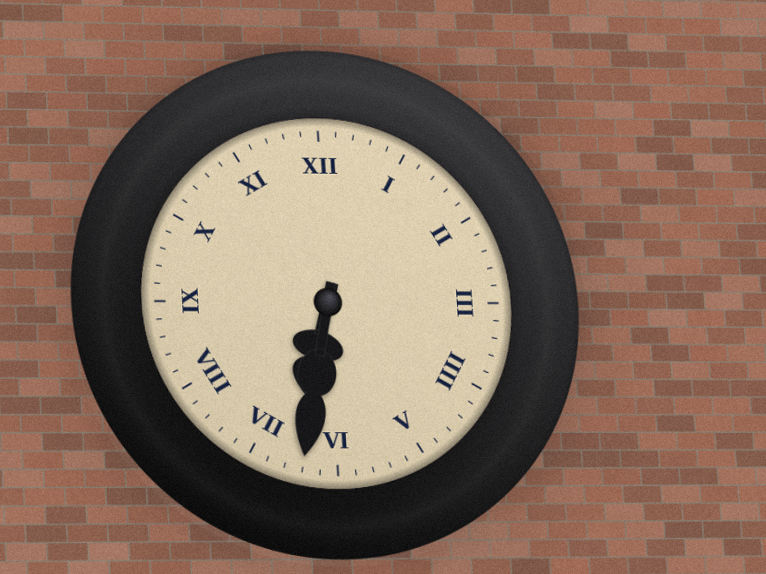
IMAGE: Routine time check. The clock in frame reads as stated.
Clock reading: 6:32
